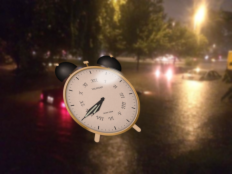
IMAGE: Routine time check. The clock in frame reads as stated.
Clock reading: 7:40
